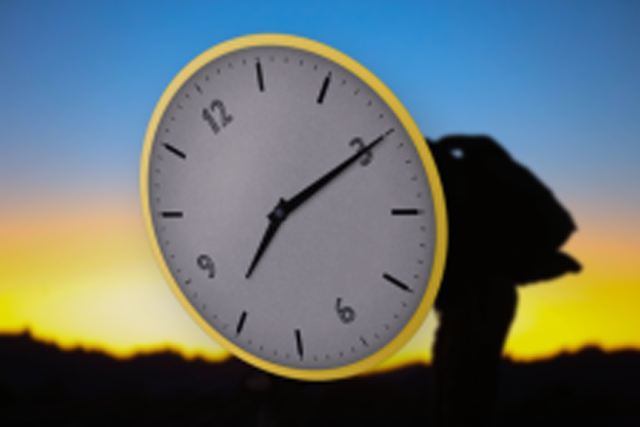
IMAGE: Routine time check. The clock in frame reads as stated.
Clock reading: 8:15
